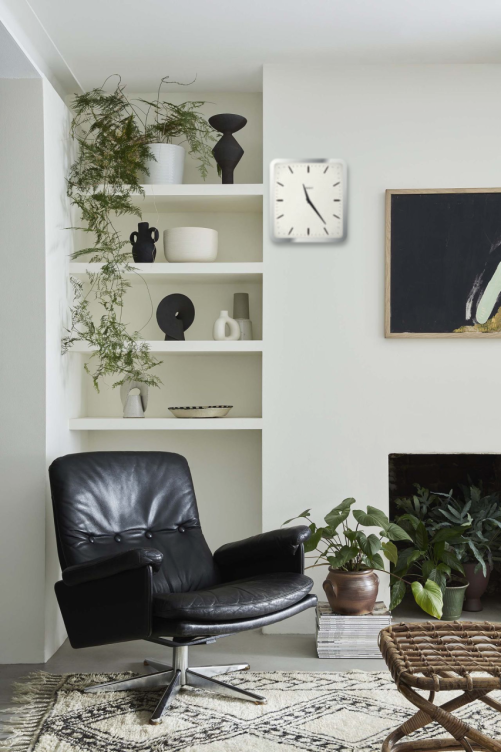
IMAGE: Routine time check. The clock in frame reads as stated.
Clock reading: 11:24
